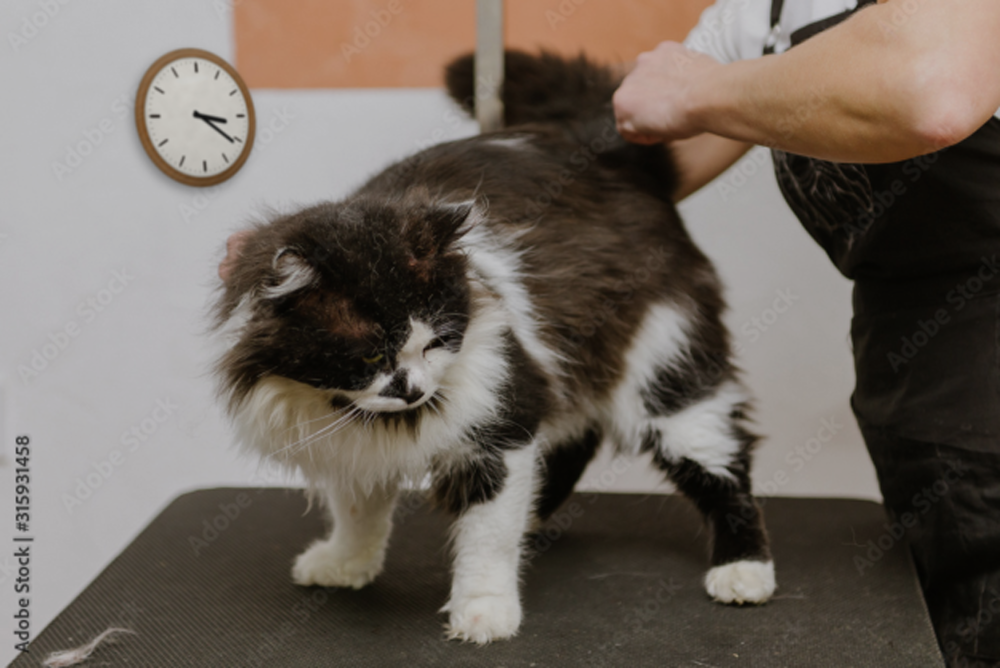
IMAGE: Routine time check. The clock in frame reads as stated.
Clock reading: 3:21
